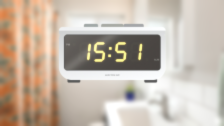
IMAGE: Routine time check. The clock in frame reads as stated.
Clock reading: 15:51
